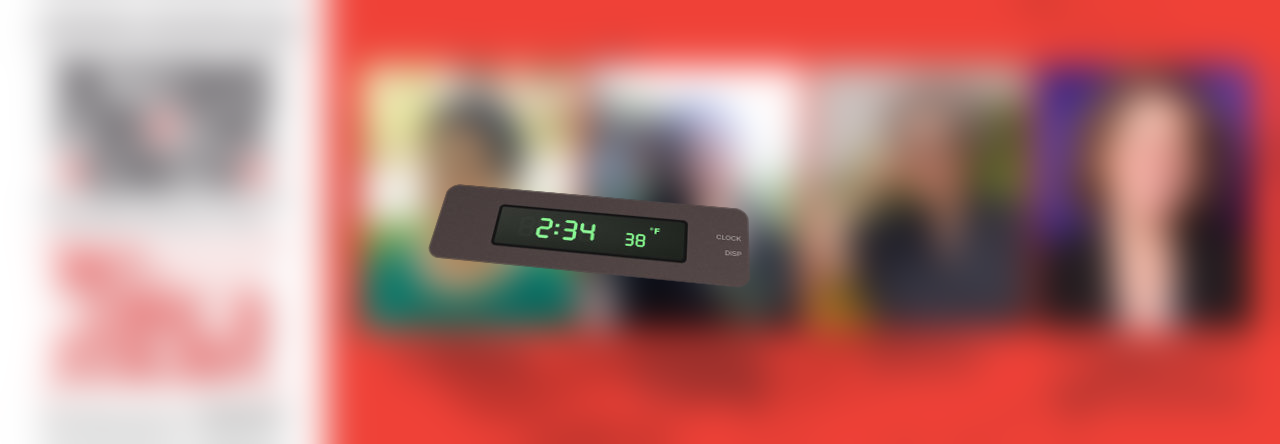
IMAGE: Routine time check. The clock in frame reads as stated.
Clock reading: 2:34
